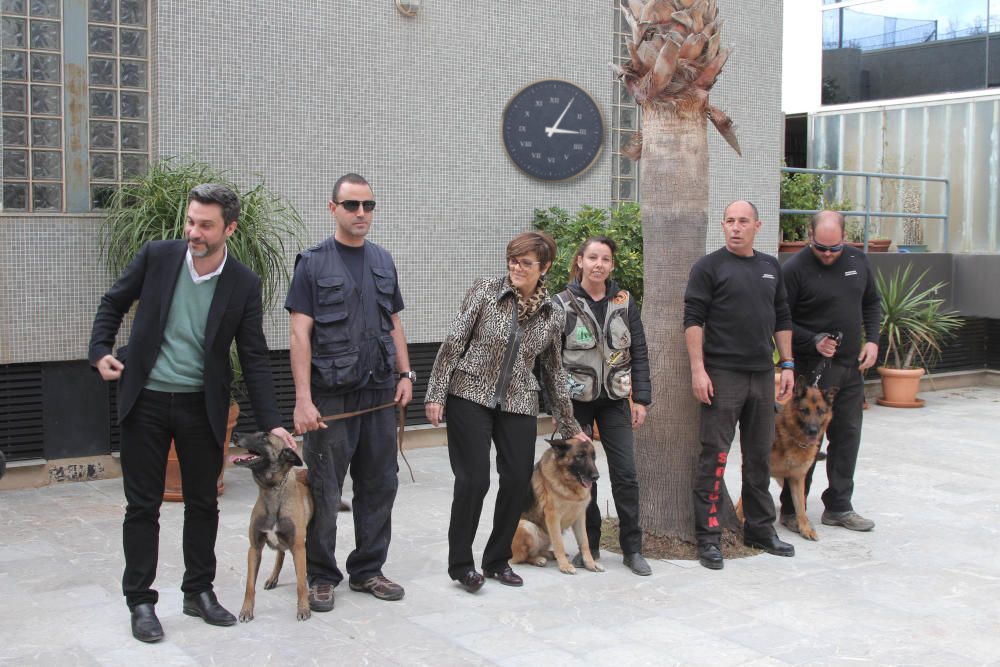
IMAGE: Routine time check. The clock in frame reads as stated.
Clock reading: 3:05
